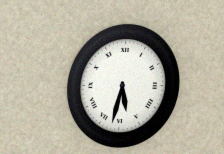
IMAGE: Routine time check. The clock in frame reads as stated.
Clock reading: 5:32
